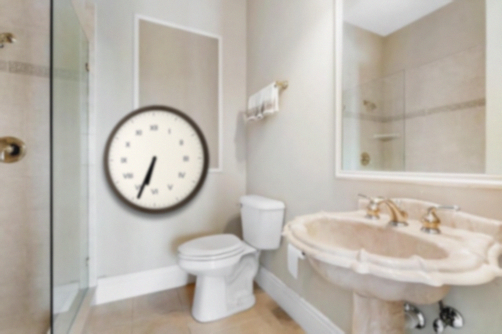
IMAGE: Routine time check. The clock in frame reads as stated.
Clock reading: 6:34
